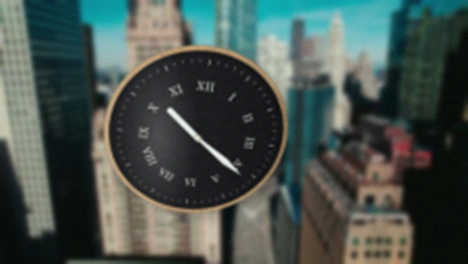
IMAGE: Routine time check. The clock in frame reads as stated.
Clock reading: 10:21
